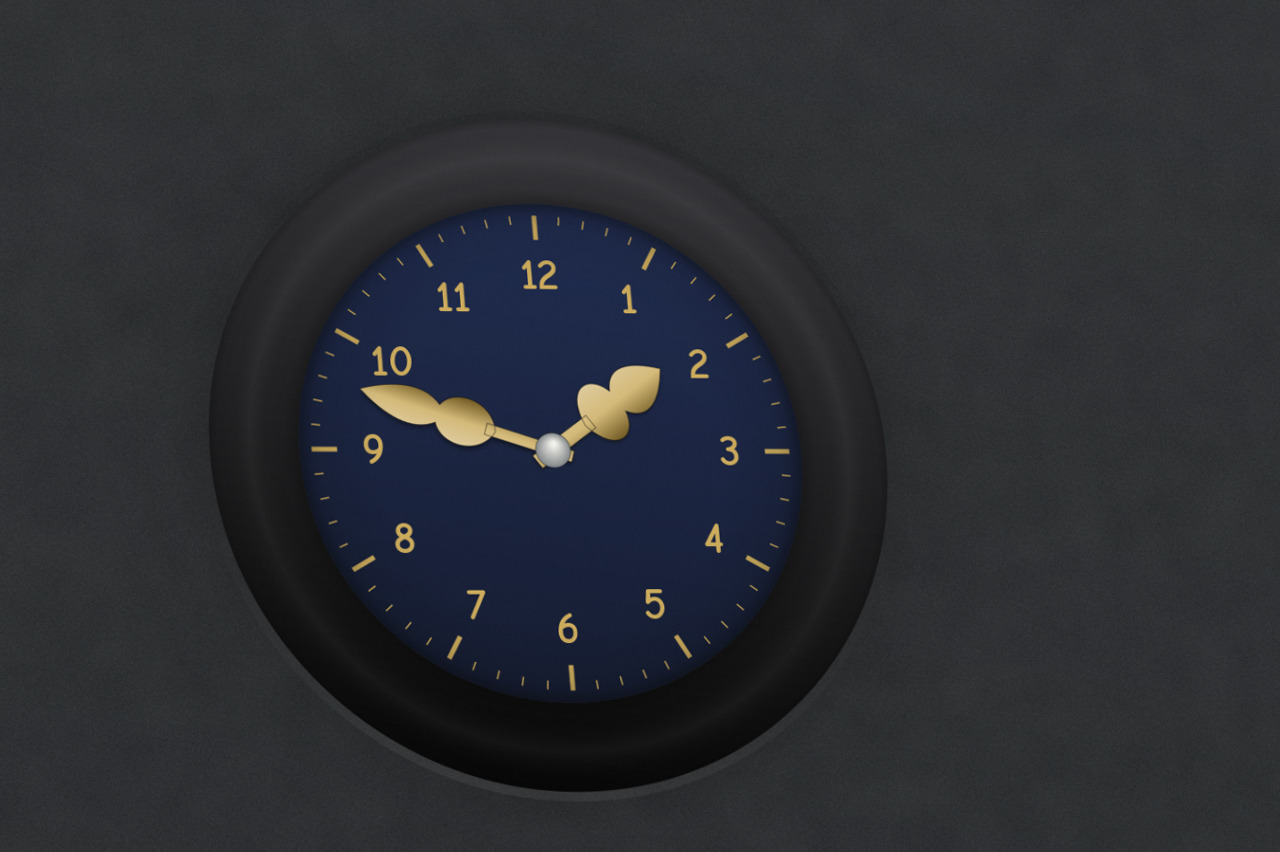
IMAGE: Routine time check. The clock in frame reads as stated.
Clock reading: 1:48
